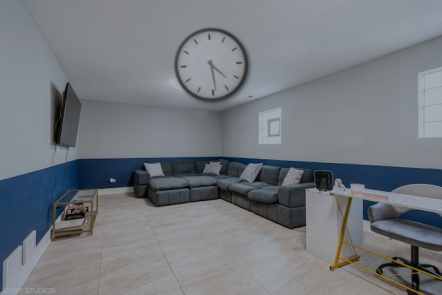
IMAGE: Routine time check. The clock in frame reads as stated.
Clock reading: 4:29
